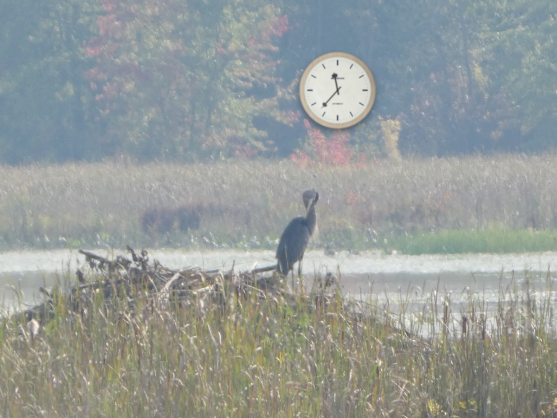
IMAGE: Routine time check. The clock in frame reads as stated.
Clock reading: 11:37
